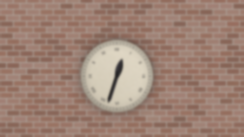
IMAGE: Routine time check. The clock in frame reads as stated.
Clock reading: 12:33
